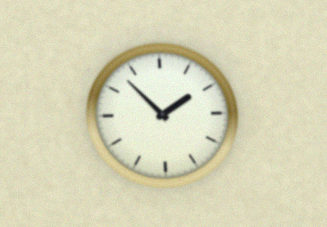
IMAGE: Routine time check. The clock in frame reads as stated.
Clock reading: 1:53
